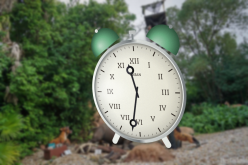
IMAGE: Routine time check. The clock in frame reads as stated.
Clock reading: 11:32
